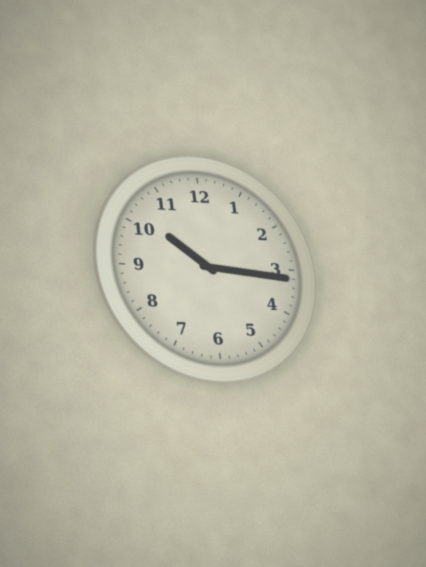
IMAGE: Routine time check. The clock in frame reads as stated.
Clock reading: 10:16
